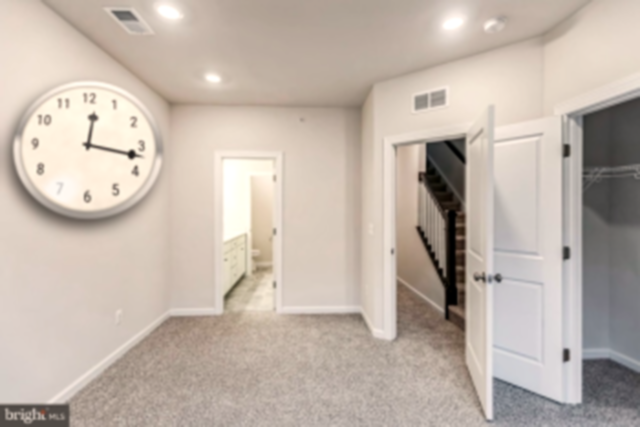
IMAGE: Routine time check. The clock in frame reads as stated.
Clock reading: 12:17
